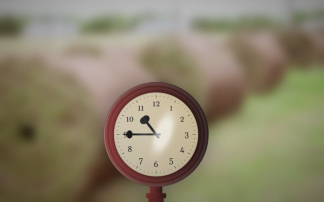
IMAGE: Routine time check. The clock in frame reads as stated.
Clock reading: 10:45
